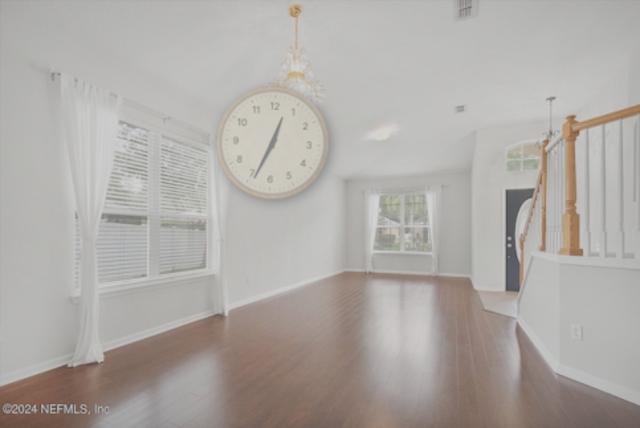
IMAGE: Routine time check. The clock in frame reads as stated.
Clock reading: 12:34
